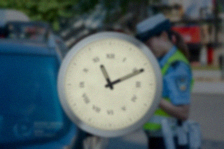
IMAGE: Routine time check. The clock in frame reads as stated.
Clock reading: 11:11
